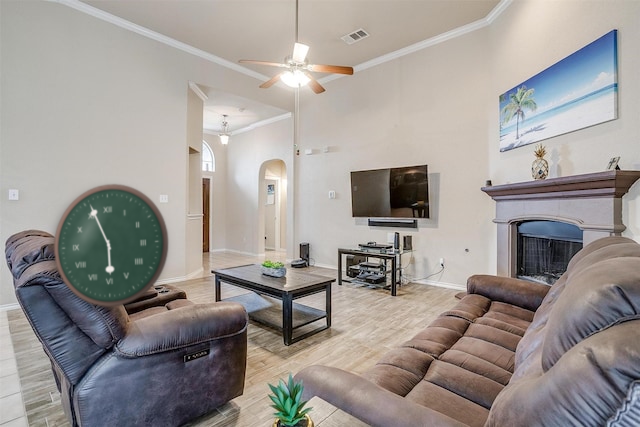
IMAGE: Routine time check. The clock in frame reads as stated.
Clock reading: 5:56
